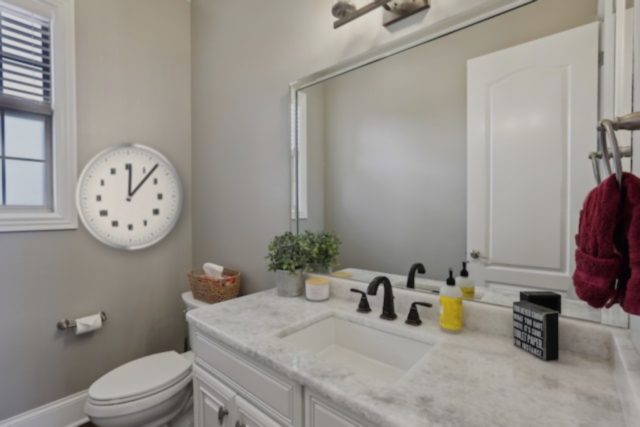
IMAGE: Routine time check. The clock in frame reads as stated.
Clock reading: 12:07
